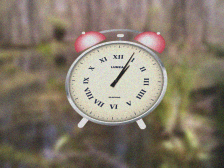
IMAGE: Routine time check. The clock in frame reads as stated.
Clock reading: 1:04
